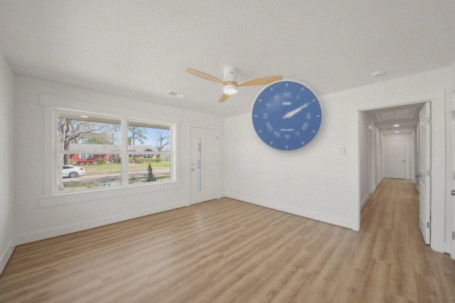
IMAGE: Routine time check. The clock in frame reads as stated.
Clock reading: 2:10
